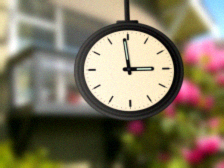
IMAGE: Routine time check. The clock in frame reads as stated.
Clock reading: 2:59
